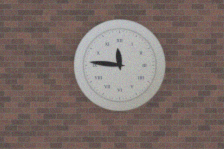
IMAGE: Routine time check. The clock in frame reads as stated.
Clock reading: 11:46
